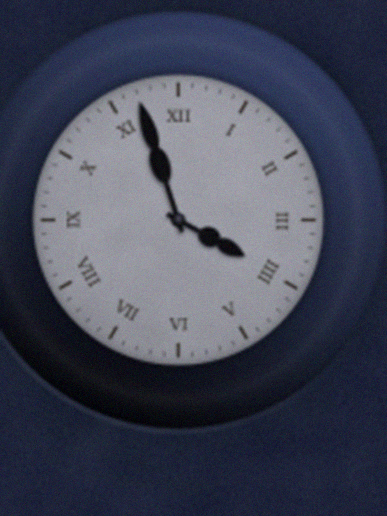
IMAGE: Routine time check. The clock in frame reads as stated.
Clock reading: 3:57
